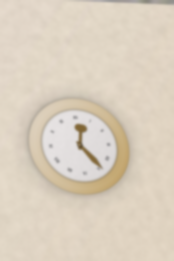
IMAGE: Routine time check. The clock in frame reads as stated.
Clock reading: 12:24
